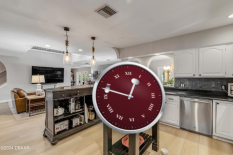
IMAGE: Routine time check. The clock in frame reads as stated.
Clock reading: 12:48
